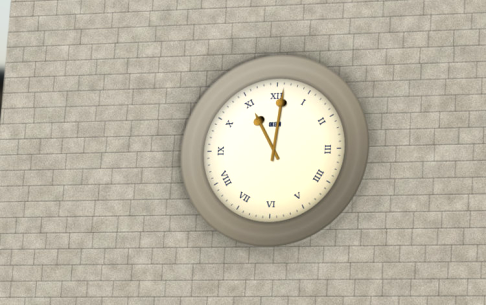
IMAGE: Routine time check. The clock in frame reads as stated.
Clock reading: 11:01
